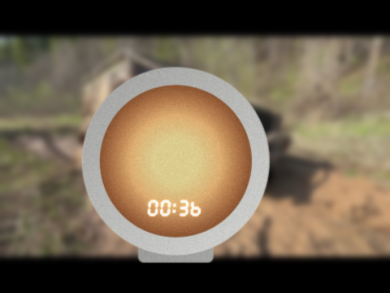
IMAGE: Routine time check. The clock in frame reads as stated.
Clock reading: 0:36
